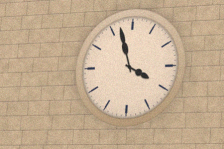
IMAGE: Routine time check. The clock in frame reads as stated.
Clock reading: 3:57
